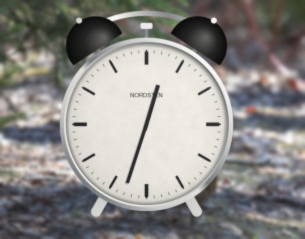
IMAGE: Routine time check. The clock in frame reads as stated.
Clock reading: 12:33
